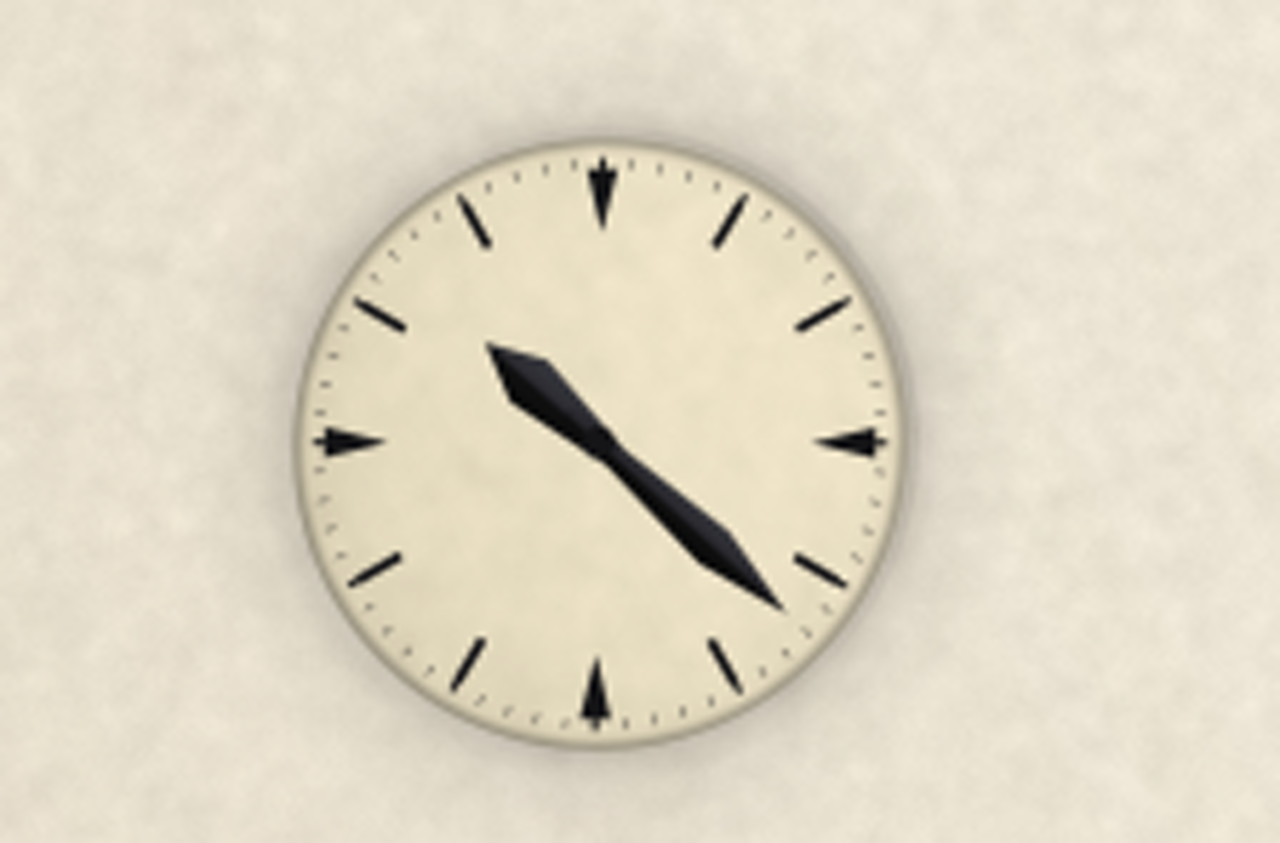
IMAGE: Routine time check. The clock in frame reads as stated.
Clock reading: 10:22
